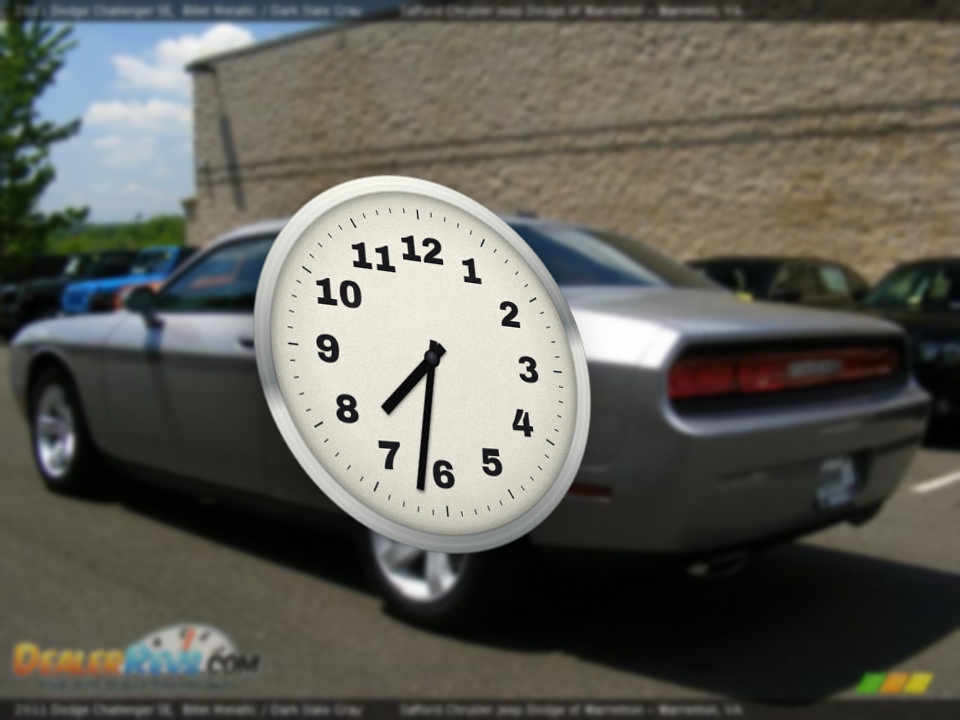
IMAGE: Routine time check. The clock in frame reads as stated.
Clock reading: 7:32
